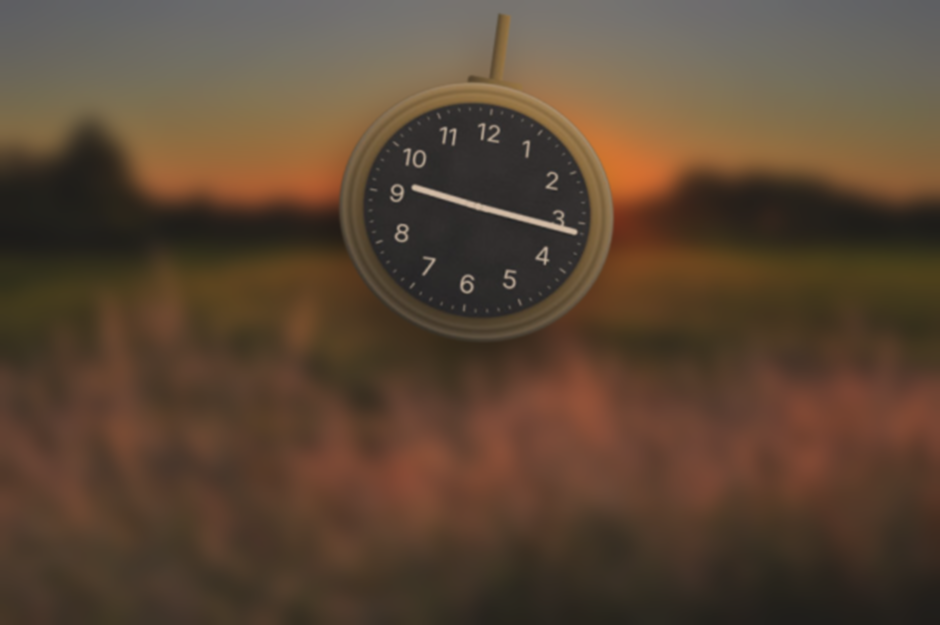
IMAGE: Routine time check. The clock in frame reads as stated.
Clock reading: 9:16
